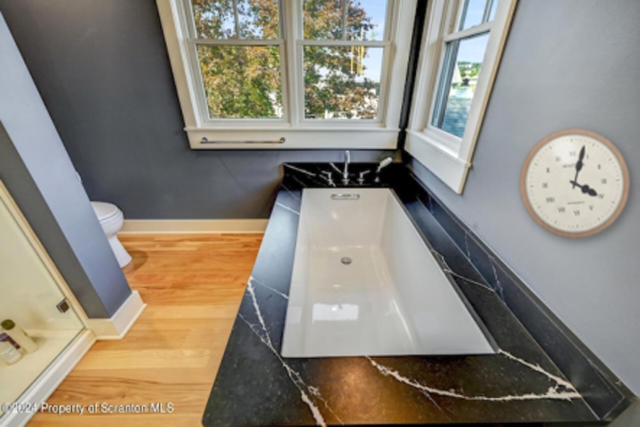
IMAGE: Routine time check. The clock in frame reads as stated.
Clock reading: 4:03
